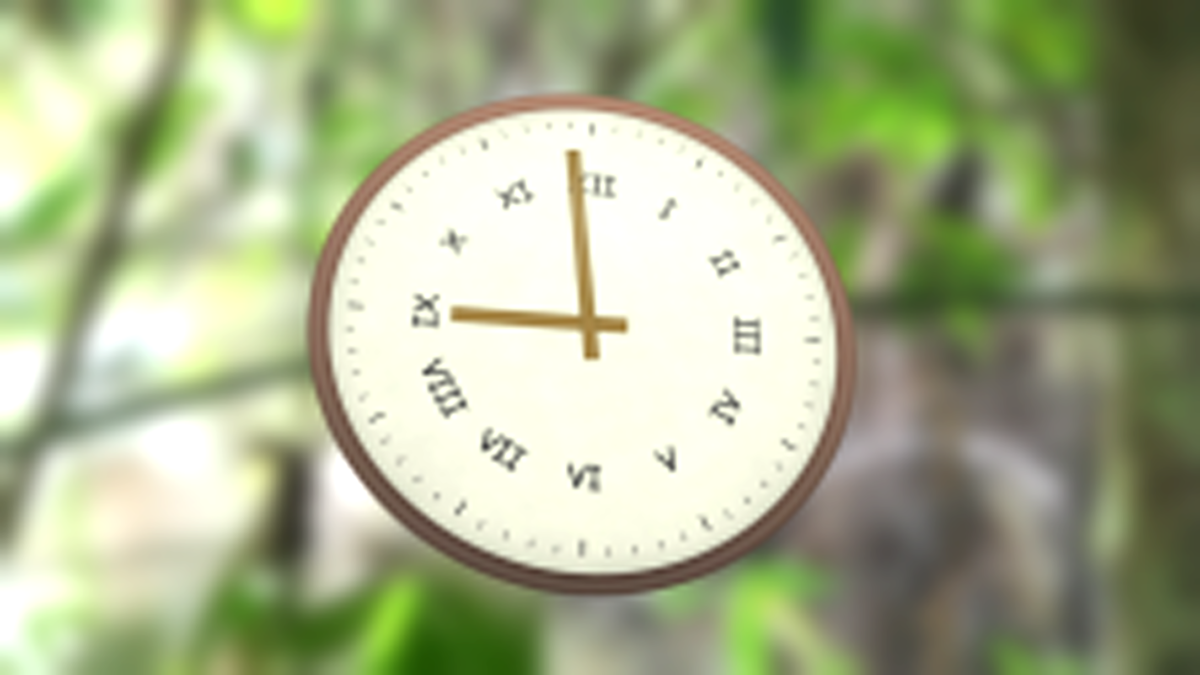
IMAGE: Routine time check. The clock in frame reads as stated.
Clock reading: 8:59
